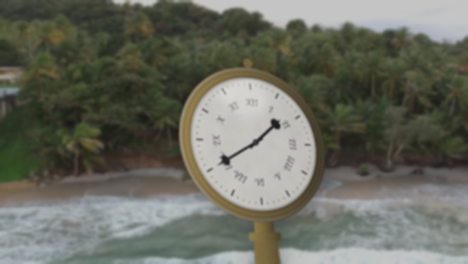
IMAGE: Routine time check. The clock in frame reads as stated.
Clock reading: 1:40
